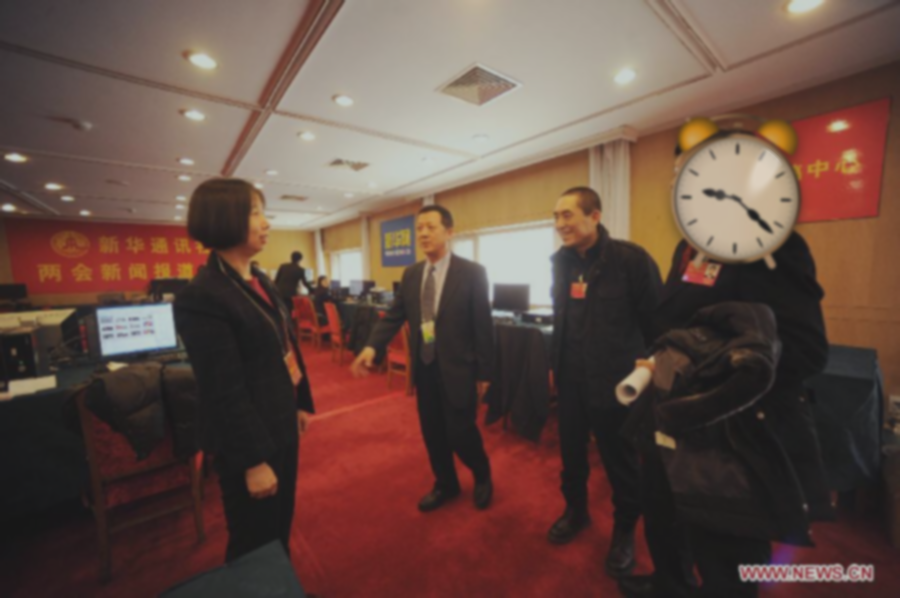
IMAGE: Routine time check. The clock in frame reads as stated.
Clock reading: 9:22
